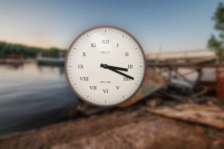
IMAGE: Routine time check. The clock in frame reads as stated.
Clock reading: 3:19
